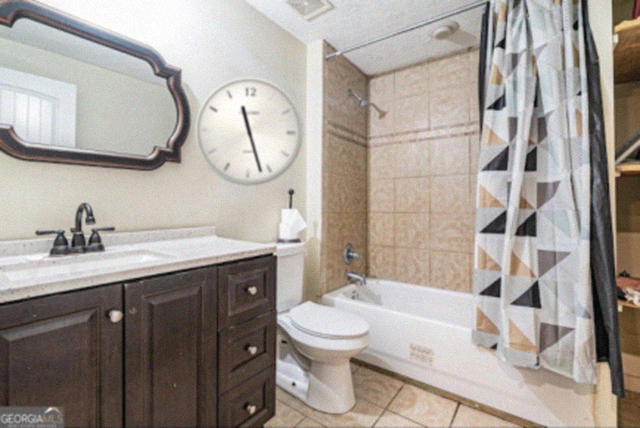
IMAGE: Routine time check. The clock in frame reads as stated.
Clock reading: 11:27
